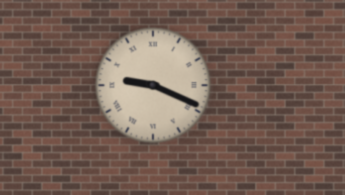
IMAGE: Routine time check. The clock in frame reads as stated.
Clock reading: 9:19
